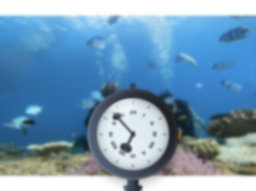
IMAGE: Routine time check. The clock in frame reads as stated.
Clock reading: 6:53
